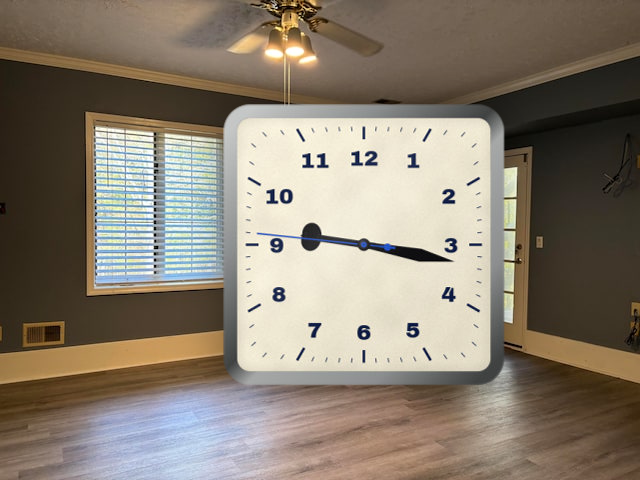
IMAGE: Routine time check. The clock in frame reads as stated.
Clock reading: 9:16:46
